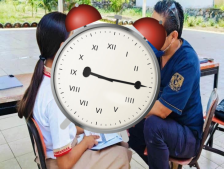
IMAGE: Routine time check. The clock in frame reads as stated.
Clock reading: 9:15
